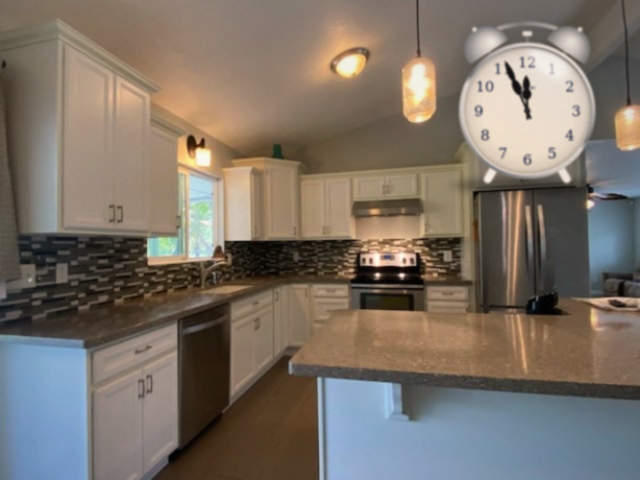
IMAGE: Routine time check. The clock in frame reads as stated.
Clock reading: 11:56
